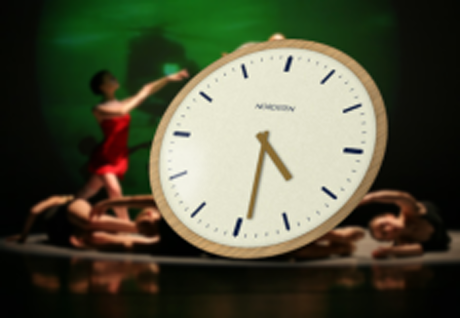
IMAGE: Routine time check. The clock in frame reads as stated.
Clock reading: 4:29
